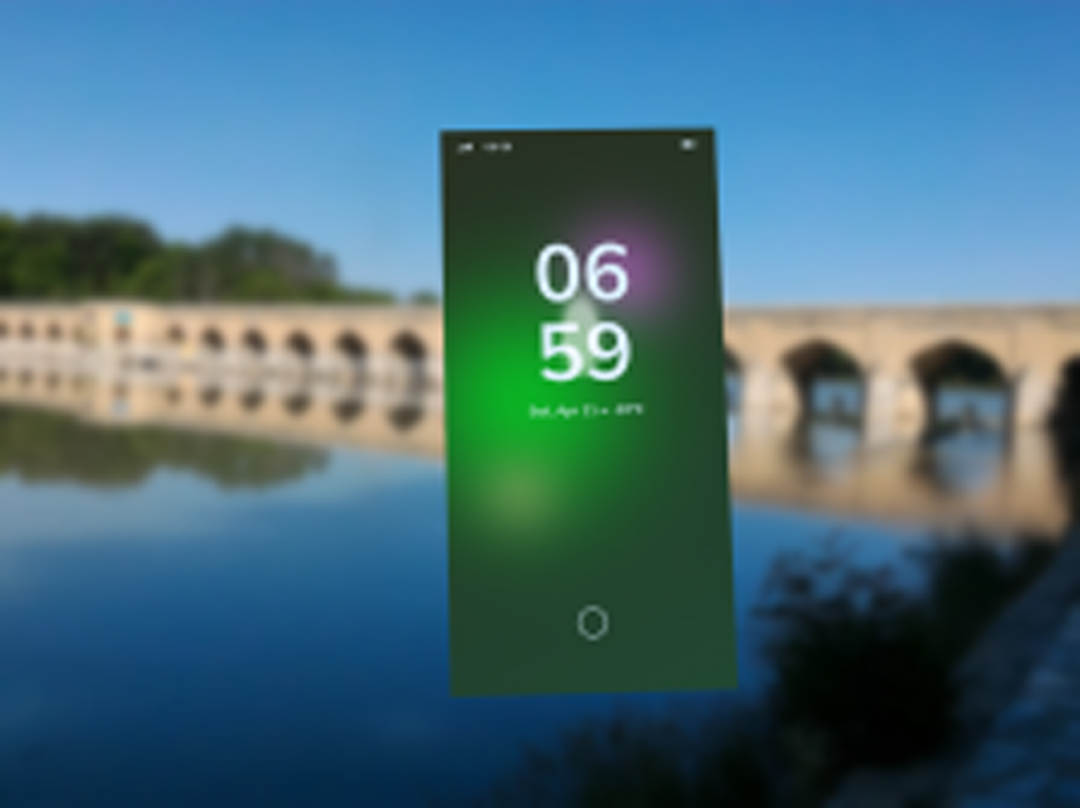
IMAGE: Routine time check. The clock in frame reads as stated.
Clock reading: 6:59
